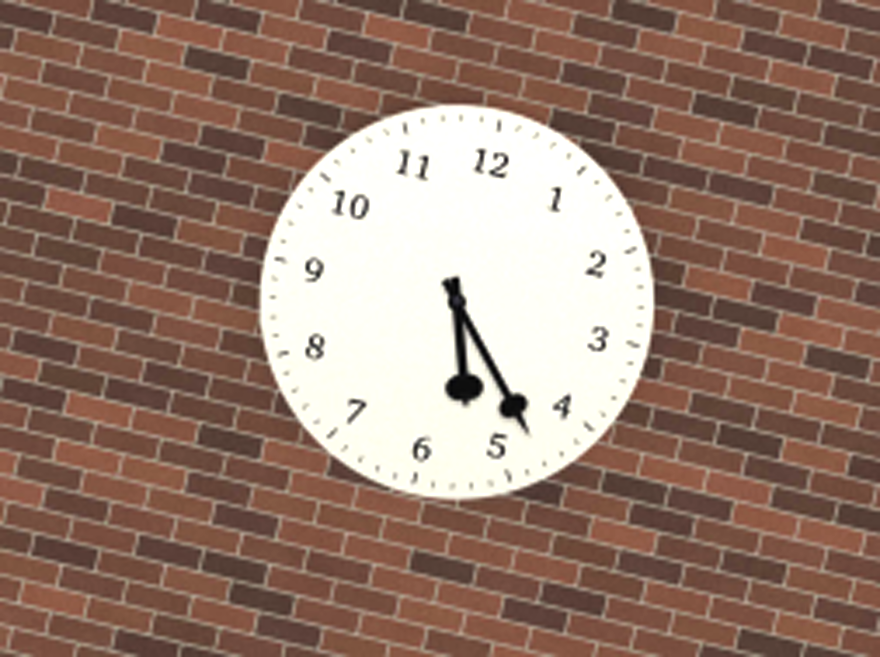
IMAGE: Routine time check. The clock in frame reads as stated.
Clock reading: 5:23
